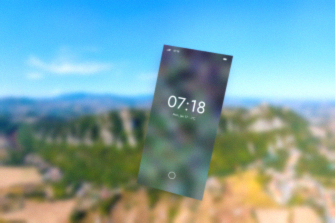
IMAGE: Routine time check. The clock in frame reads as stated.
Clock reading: 7:18
